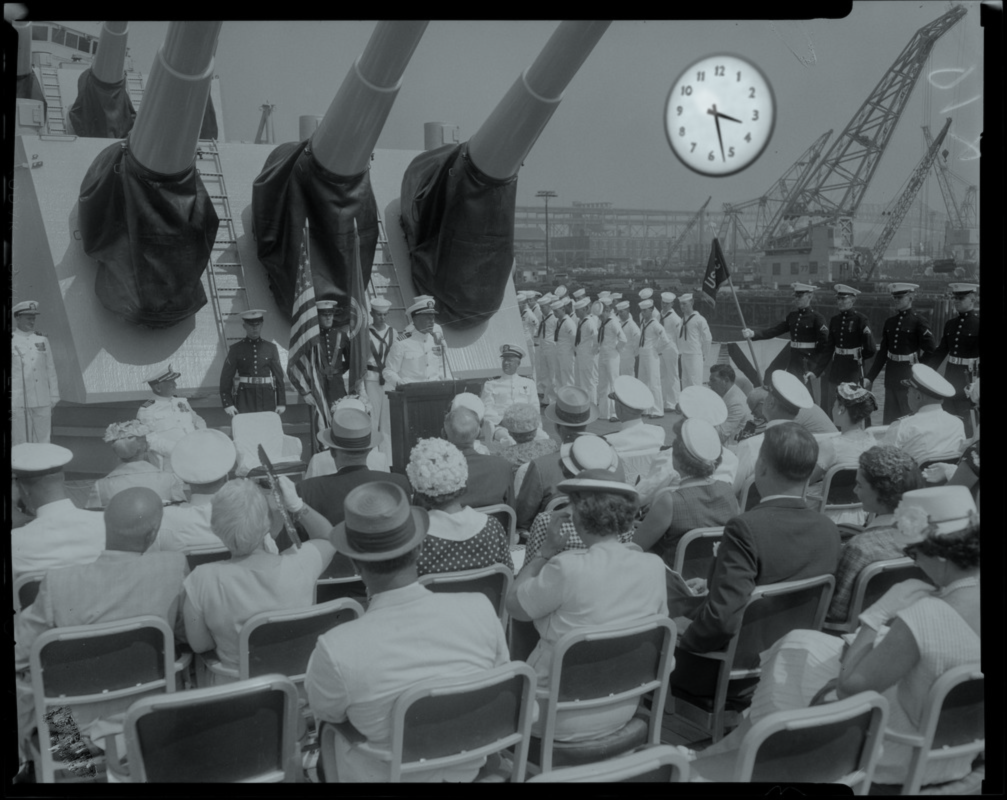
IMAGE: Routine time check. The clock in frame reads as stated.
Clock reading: 3:27
